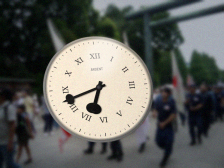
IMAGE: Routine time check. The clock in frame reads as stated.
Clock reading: 6:42
